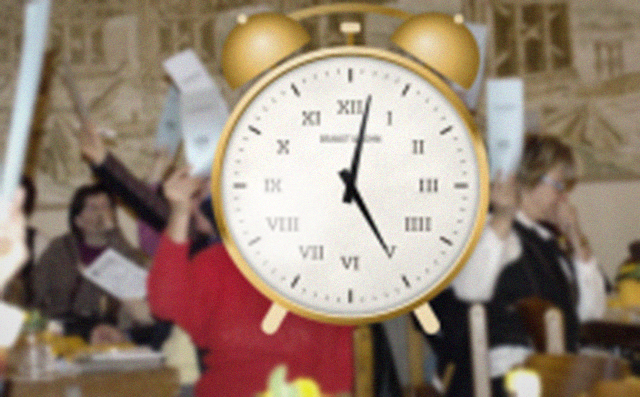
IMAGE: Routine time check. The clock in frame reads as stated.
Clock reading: 5:02
